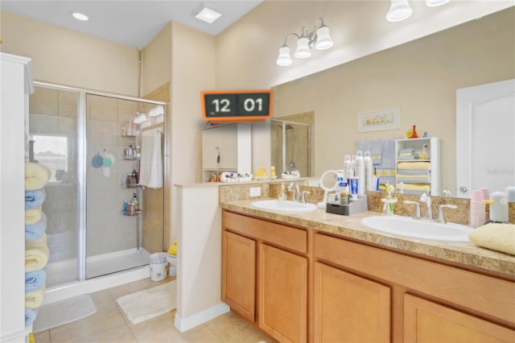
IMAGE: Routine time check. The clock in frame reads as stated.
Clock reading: 12:01
